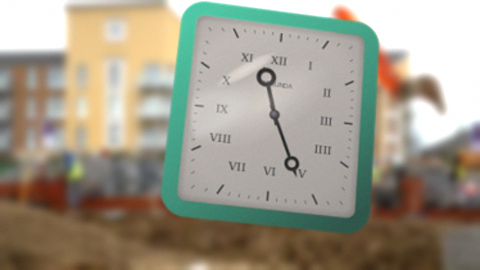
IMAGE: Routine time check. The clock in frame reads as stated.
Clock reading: 11:26
